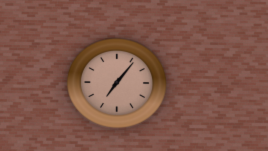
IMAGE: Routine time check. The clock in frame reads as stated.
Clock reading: 7:06
